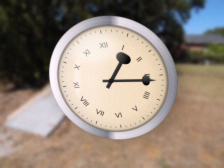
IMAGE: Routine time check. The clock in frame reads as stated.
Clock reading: 1:16
